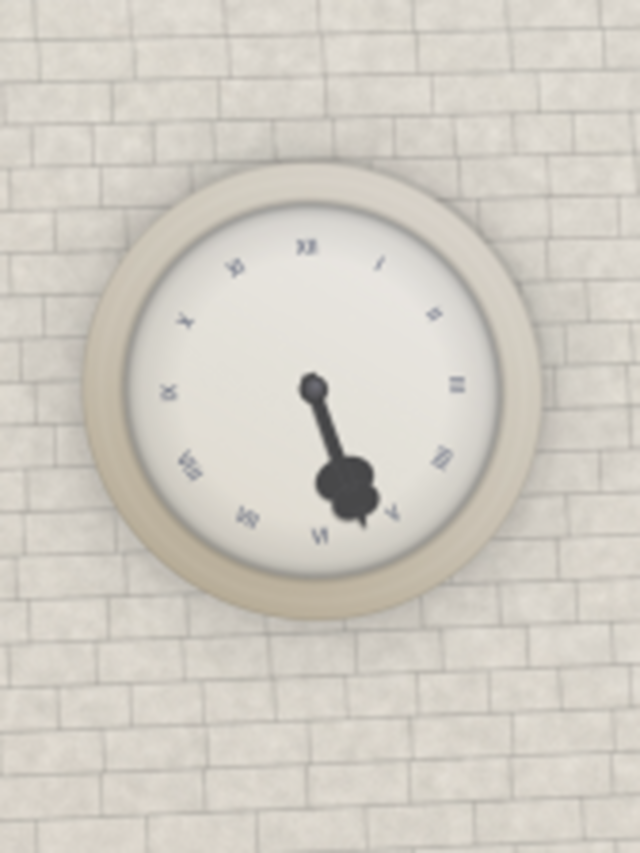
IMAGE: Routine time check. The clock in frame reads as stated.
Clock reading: 5:27
